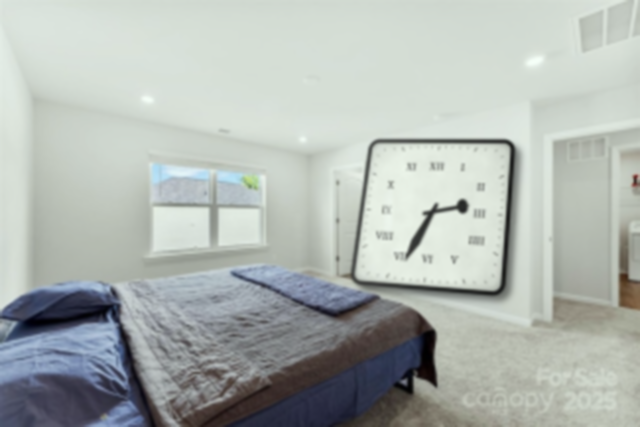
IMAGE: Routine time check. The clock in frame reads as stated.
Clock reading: 2:34
